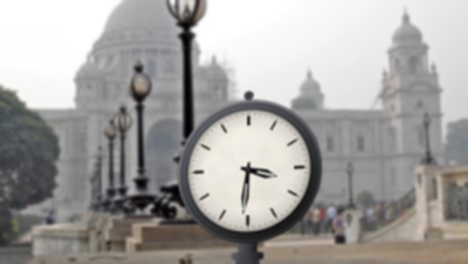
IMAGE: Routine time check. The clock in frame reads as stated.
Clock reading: 3:31
